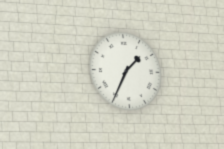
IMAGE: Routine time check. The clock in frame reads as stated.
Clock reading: 1:35
